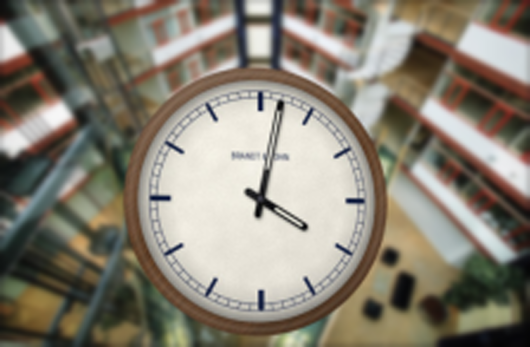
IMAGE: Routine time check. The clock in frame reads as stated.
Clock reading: 4:02
